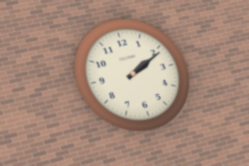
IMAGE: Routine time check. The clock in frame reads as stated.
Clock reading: 2:11
